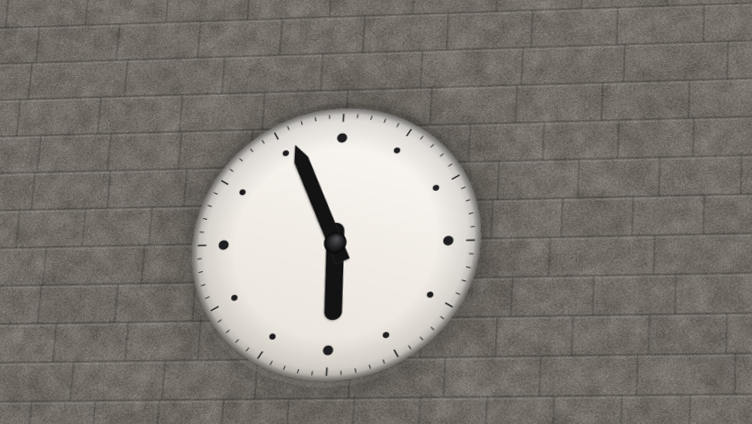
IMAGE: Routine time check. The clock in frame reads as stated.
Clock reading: 5:56
